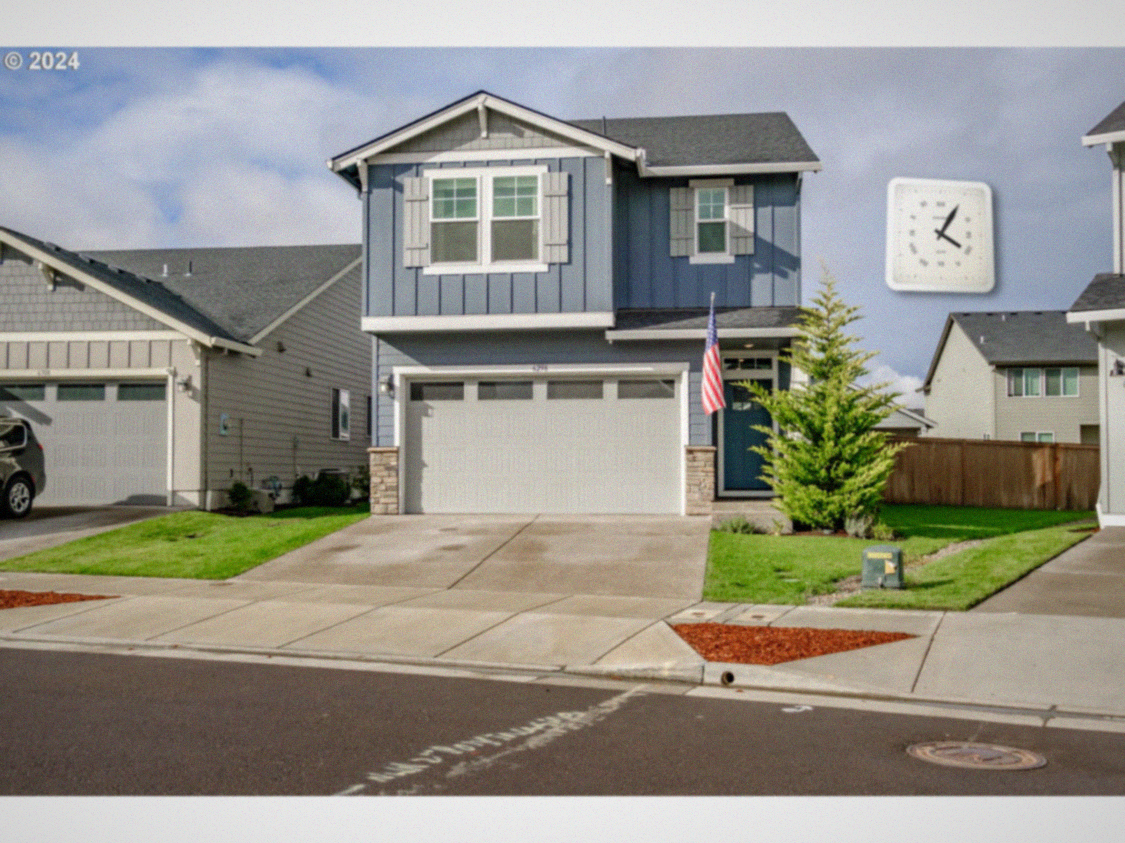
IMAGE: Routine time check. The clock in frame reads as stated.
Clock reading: 4:05
